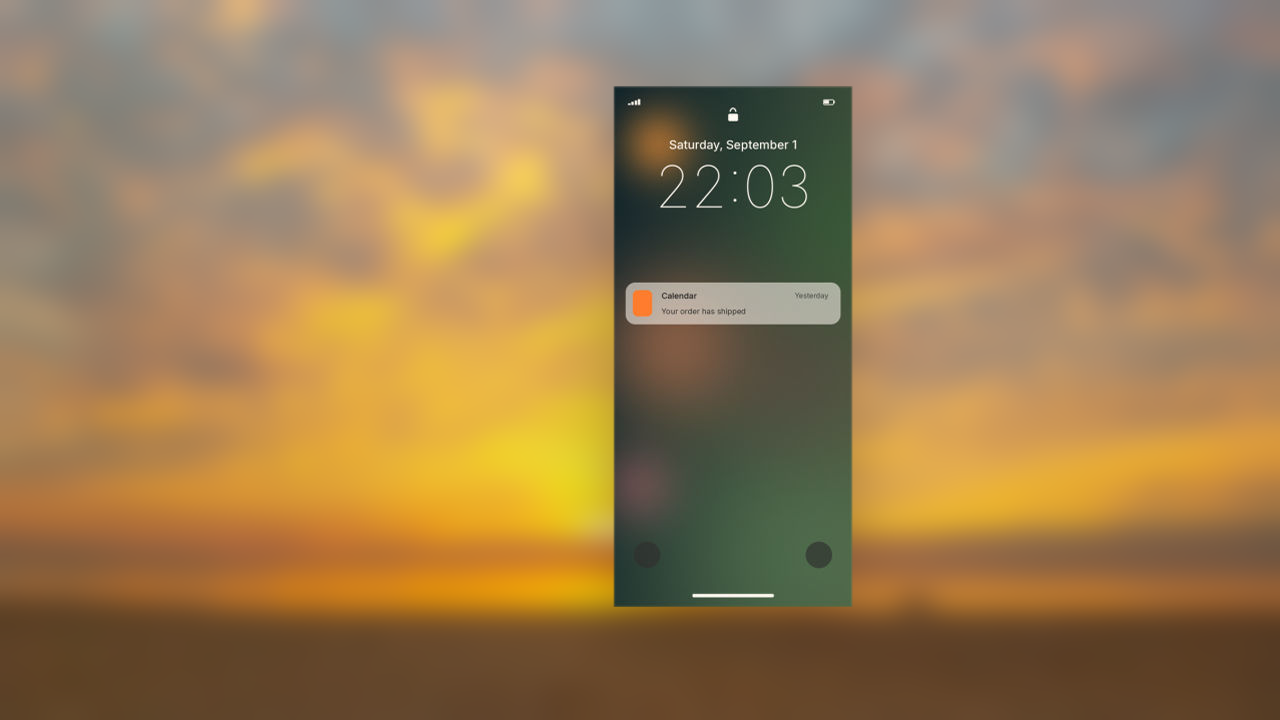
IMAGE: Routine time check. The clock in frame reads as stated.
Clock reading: 22:03
